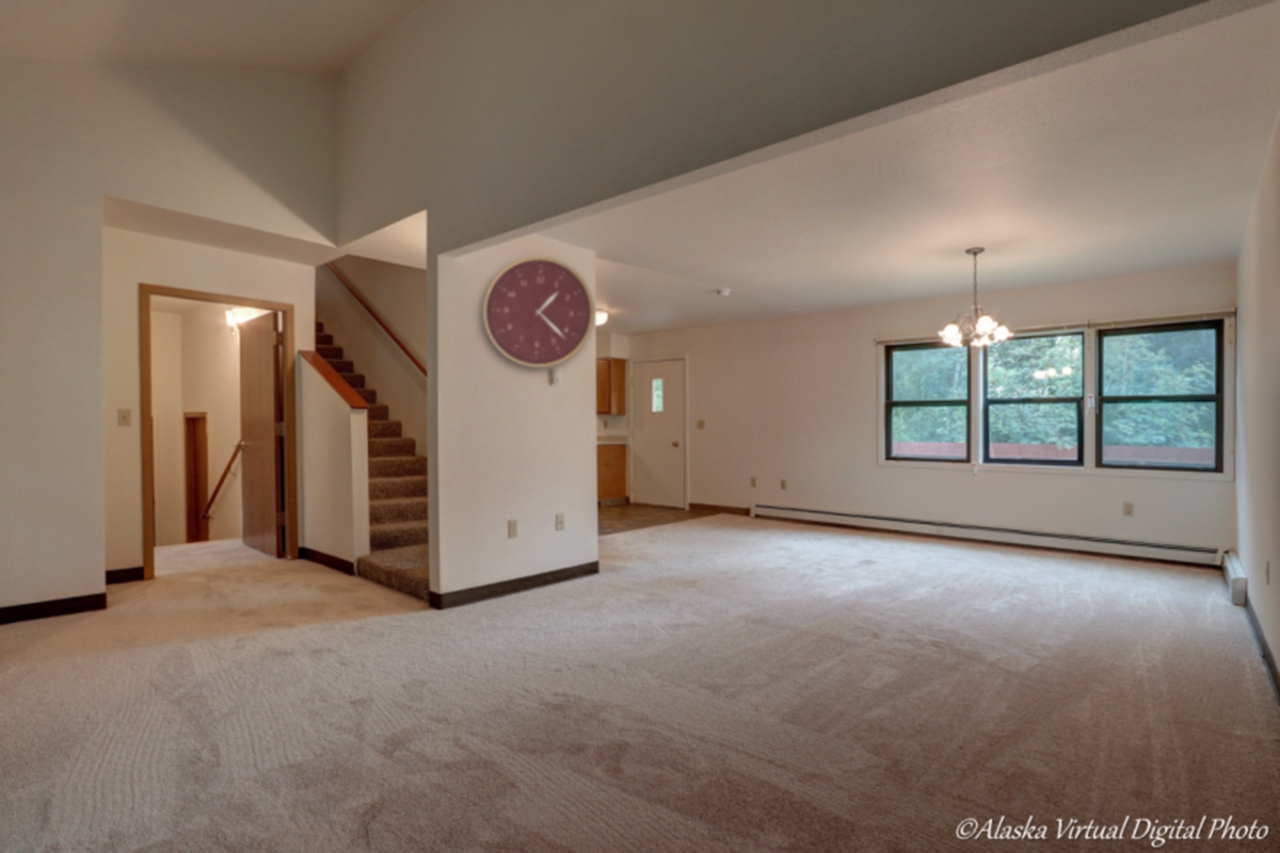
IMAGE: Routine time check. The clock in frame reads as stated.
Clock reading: 1:22
